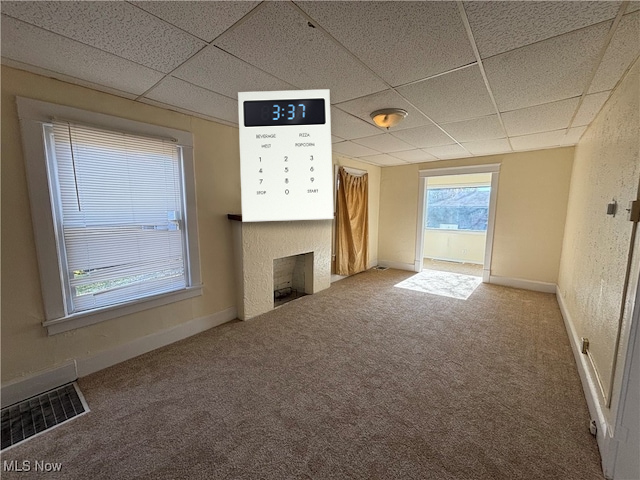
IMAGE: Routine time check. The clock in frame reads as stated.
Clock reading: 3:37
